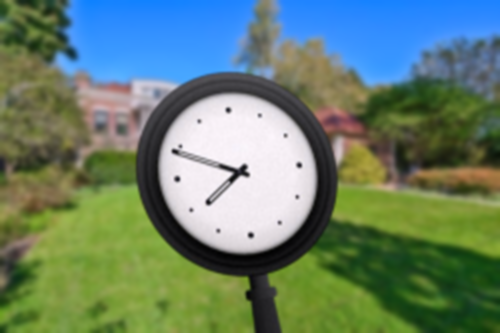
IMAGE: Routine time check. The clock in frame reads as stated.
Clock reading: 7:49
